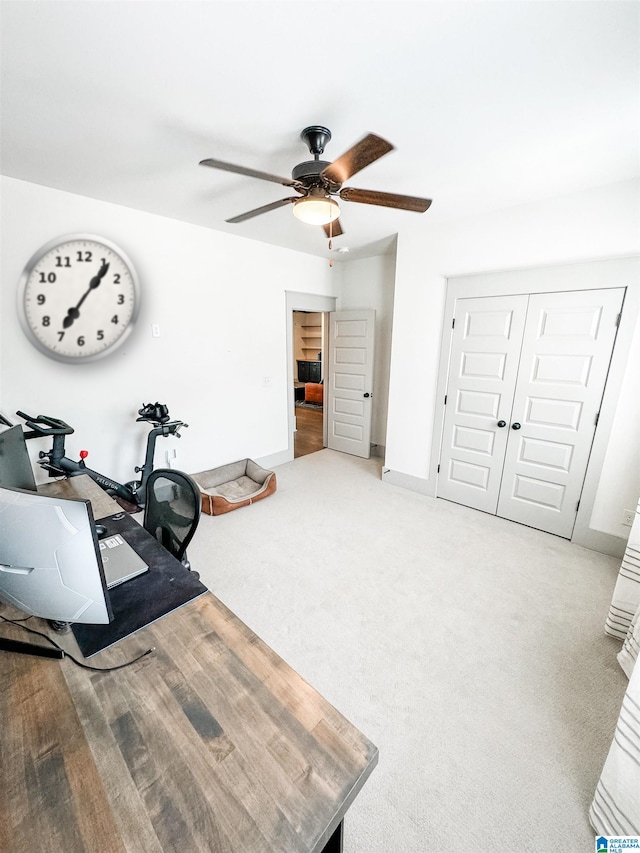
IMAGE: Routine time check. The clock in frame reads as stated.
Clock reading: 7:06
